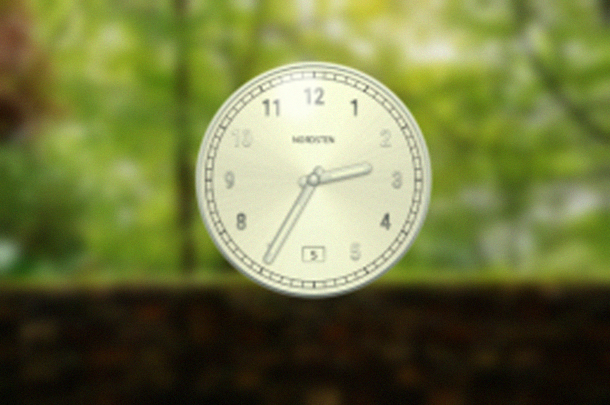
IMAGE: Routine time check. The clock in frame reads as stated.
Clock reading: 2:35
